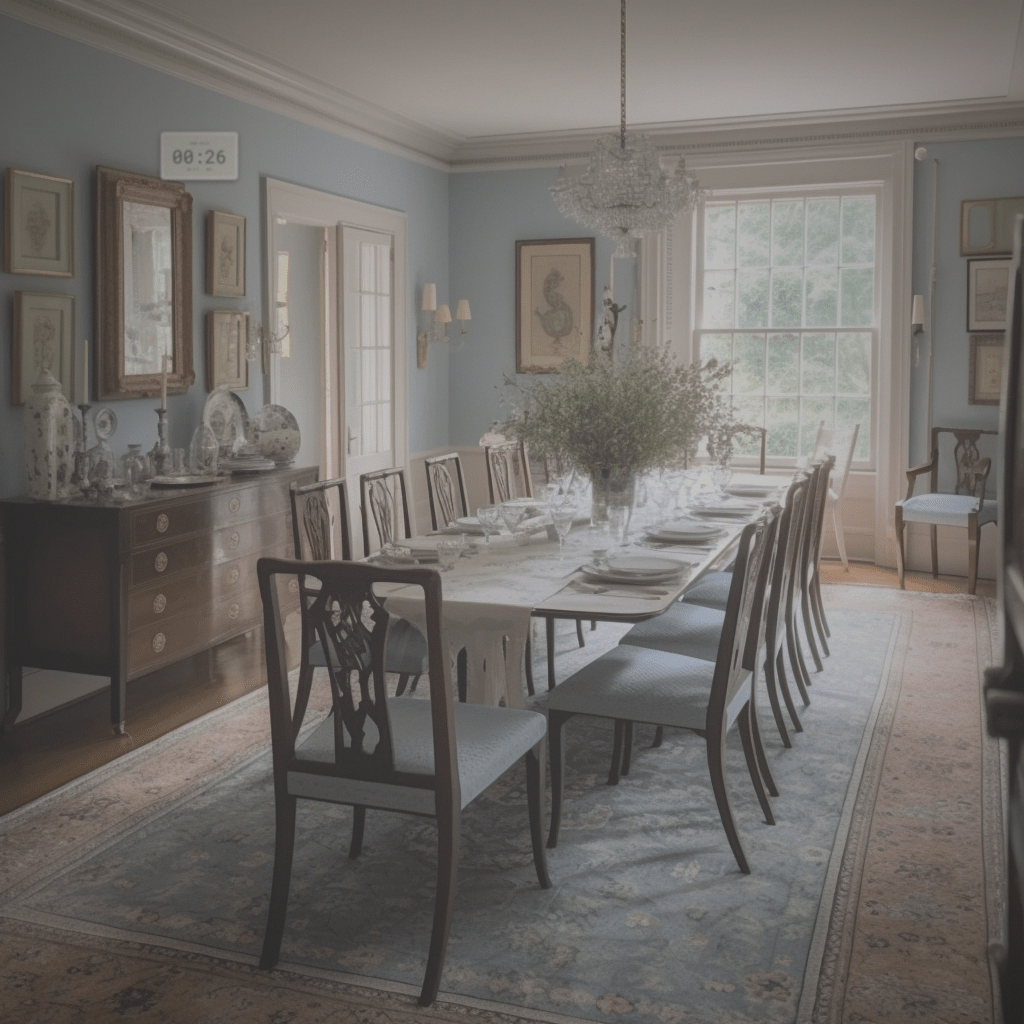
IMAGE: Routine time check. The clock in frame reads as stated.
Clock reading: 0:26
